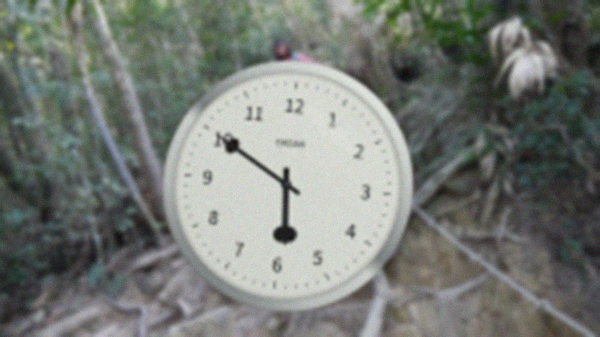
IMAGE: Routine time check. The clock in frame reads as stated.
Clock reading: 5:50
